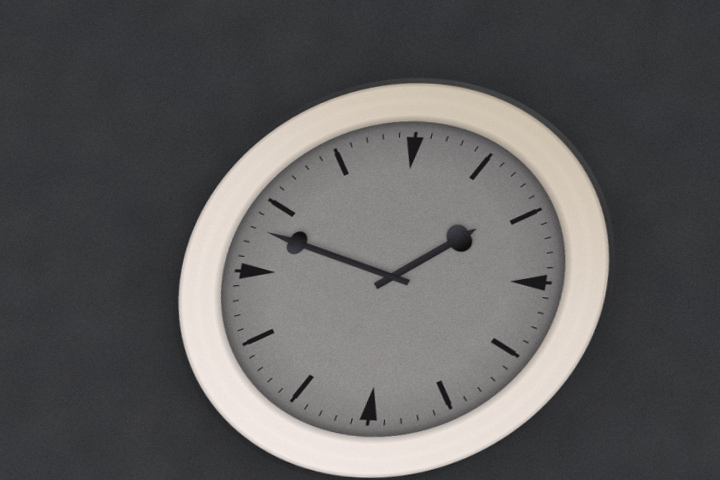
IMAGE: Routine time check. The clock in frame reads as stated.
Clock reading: 1:48
